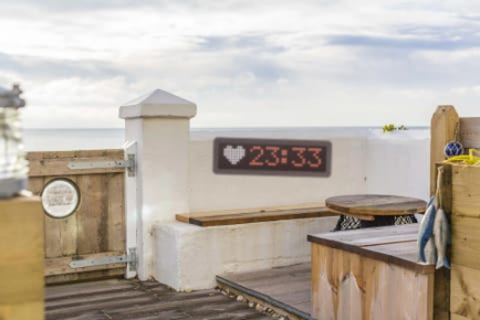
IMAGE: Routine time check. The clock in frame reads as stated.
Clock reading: 23:33
